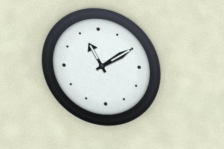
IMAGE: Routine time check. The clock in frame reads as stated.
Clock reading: 11:10
